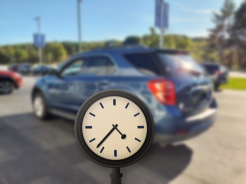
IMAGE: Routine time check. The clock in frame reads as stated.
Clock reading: 4:37
